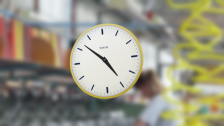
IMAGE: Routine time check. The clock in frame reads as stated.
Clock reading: 4:52
